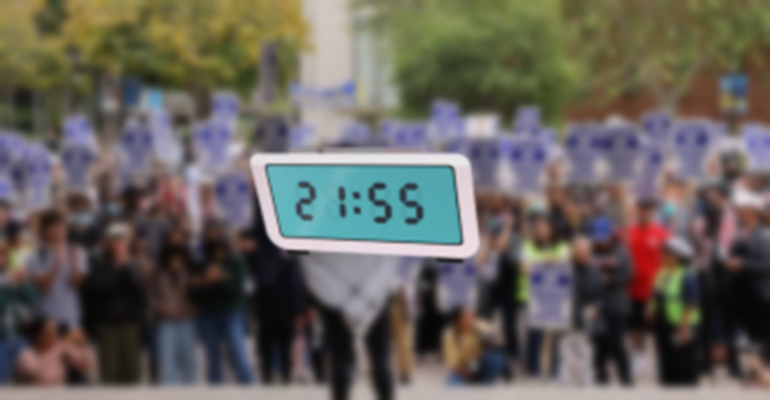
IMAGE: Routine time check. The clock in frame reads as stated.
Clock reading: 21:55
